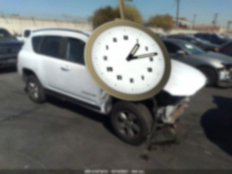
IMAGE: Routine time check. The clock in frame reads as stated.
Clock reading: 1:13
